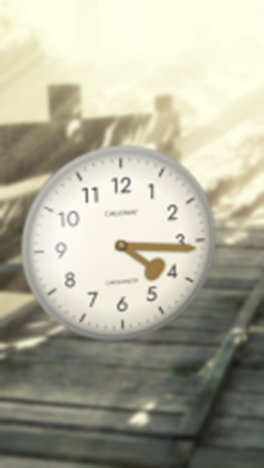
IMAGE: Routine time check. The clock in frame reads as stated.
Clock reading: 4:16
